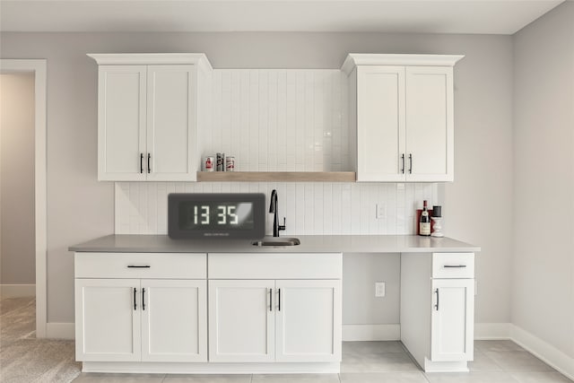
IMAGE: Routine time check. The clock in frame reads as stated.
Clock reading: 13:35
